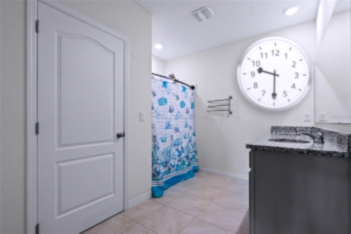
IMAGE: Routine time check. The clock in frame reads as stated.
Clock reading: 9:30
